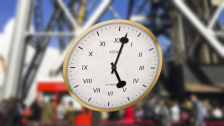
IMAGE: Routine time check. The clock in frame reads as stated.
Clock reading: 5:02
